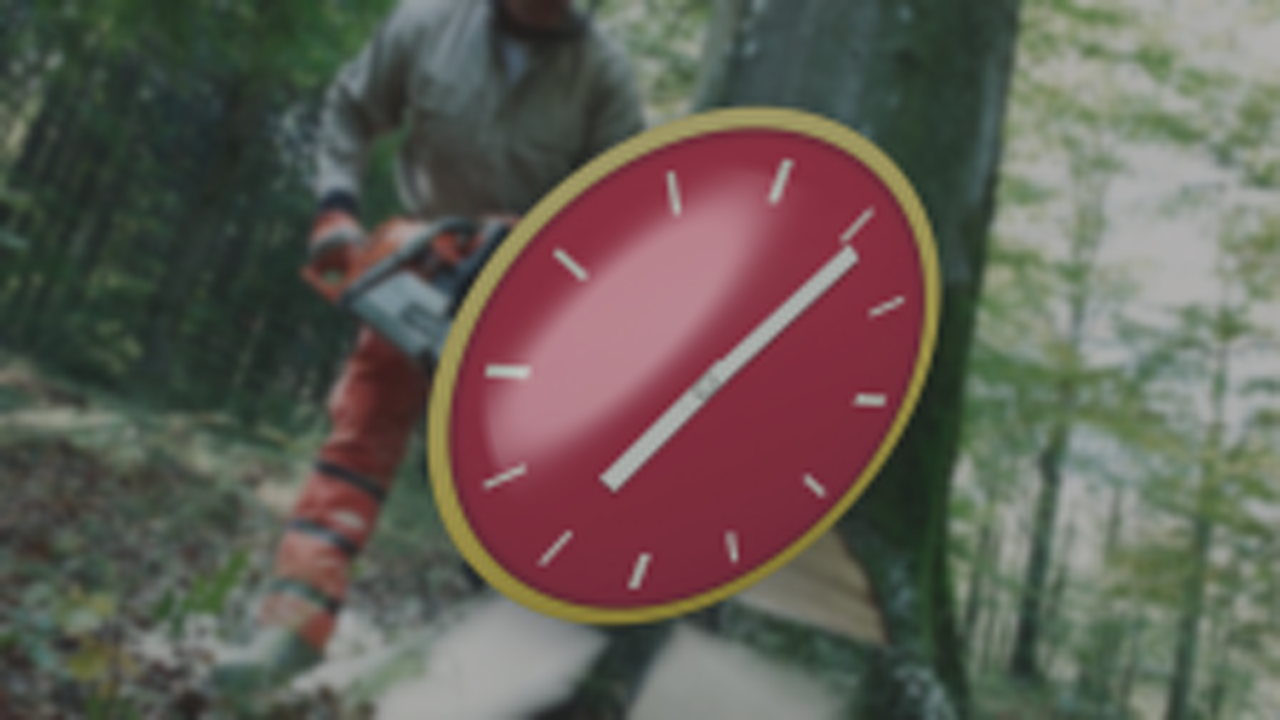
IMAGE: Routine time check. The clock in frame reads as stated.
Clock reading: 7:06
